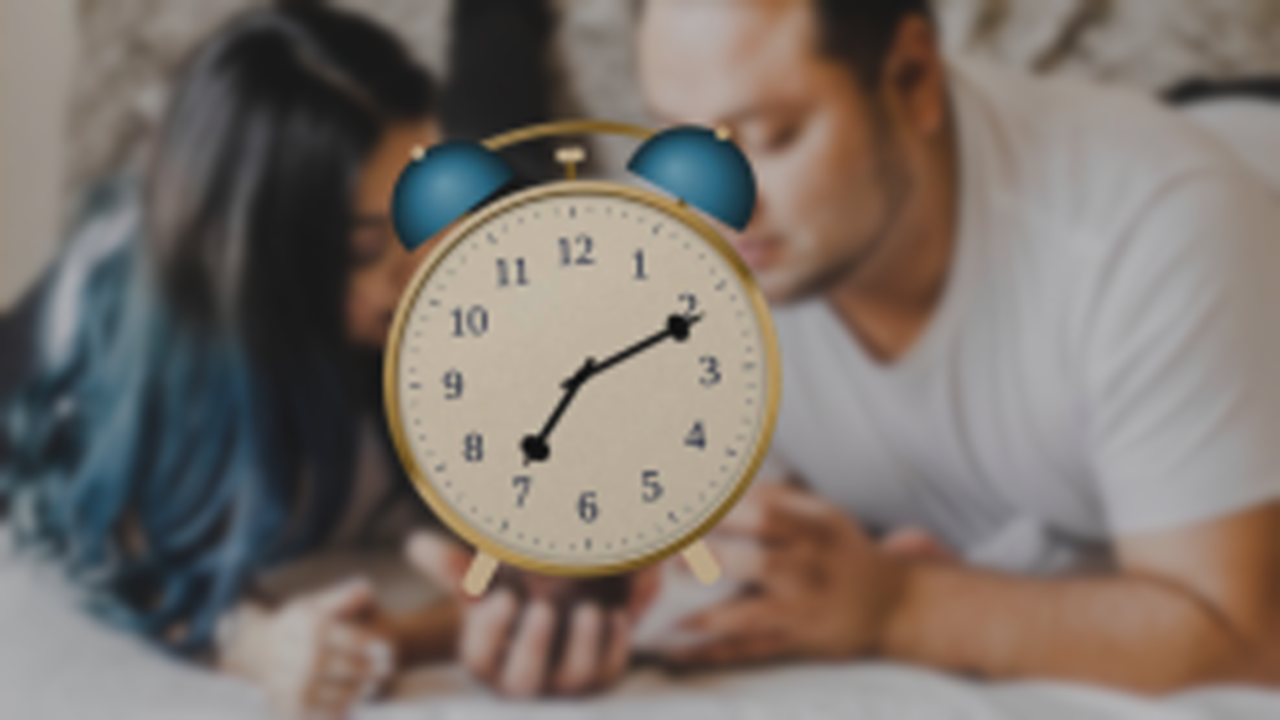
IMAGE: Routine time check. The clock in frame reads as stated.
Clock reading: 7:11
